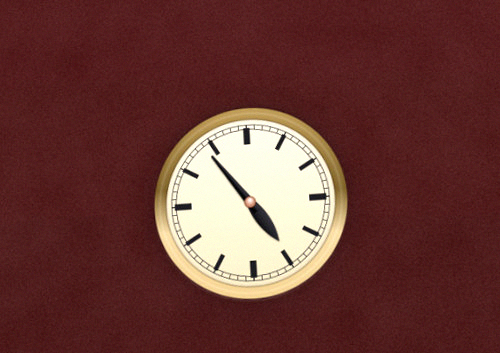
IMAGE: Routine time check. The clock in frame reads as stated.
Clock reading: 4:54
